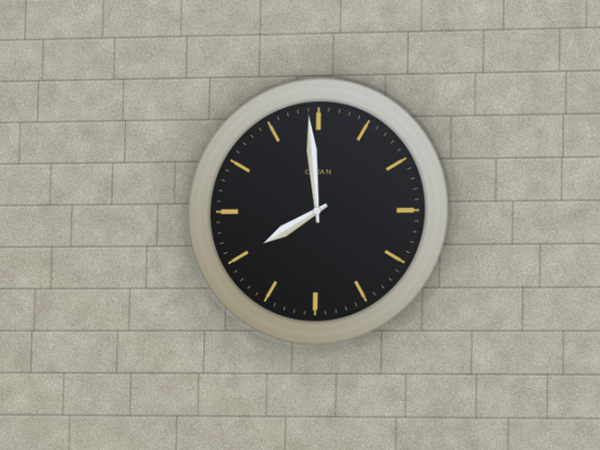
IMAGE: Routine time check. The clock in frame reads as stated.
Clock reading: 7:59
